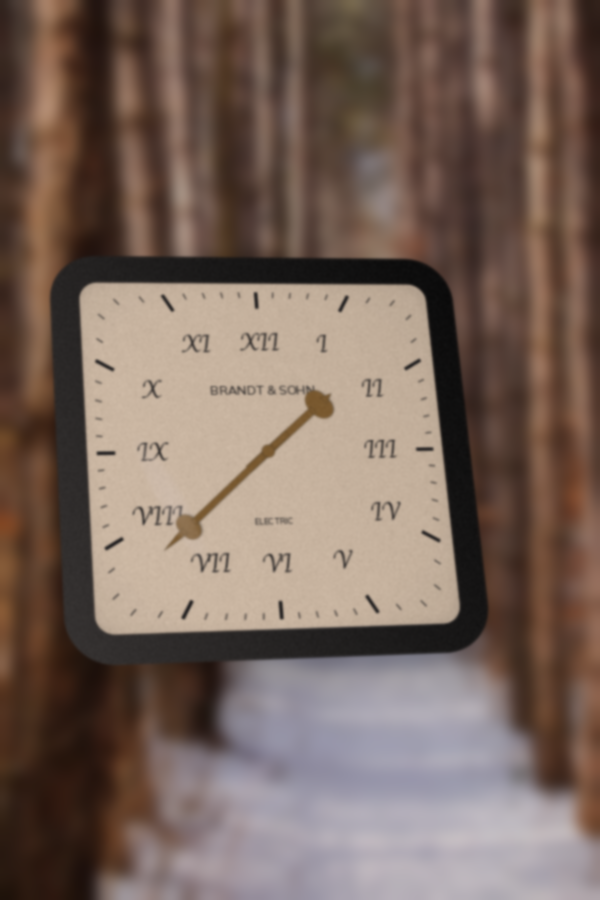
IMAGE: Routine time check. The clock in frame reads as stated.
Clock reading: 1:38
